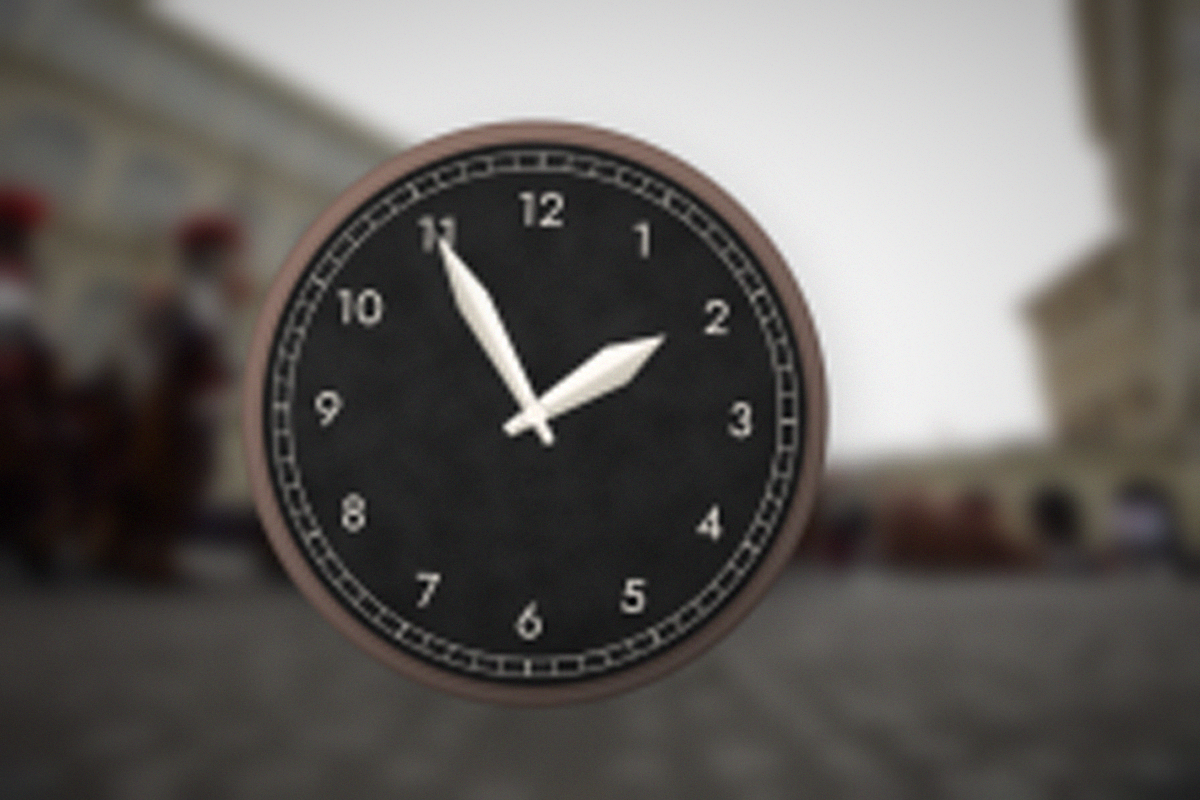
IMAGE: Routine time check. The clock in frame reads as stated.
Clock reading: 1:55
